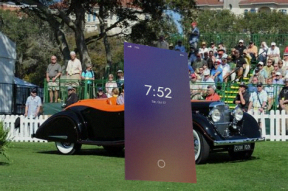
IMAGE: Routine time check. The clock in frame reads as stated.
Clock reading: 7:52
